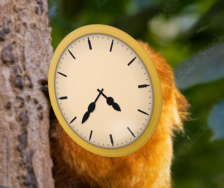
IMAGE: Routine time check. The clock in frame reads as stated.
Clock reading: 4:38
